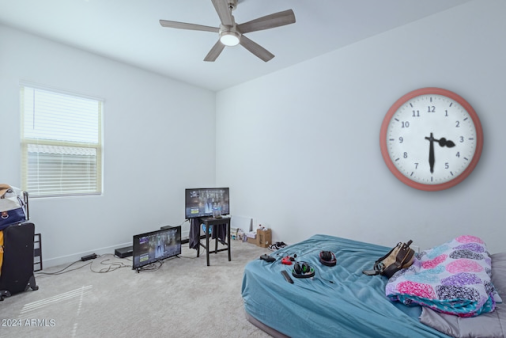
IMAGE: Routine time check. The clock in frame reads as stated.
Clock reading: 3:30
